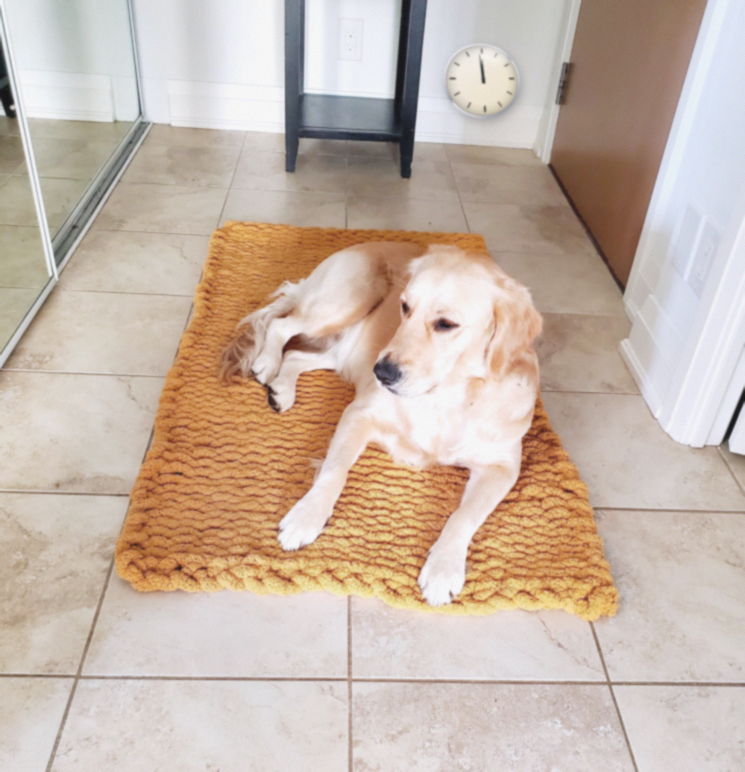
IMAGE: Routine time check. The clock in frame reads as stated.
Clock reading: 11:59
